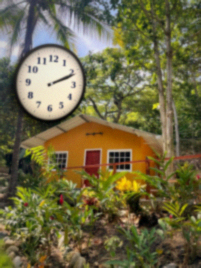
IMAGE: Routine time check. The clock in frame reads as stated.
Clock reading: 2:11
